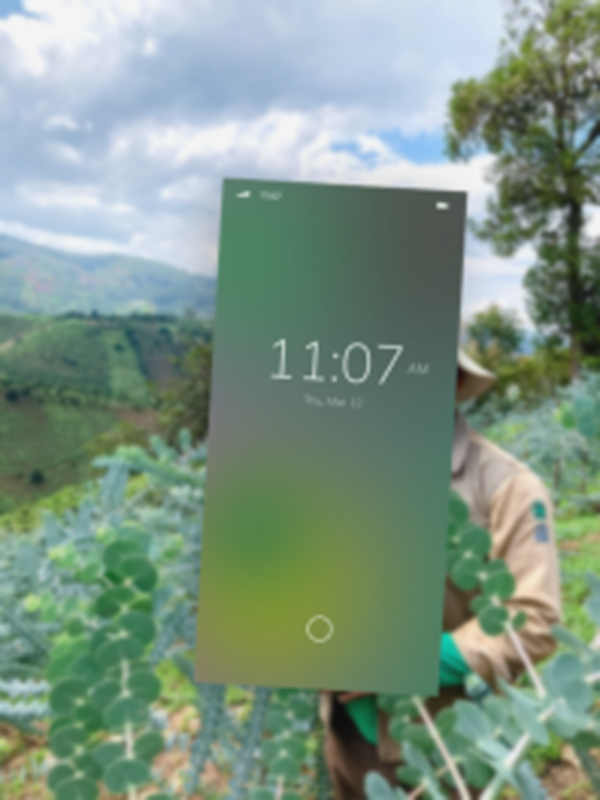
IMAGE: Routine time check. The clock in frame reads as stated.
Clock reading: 11:07
